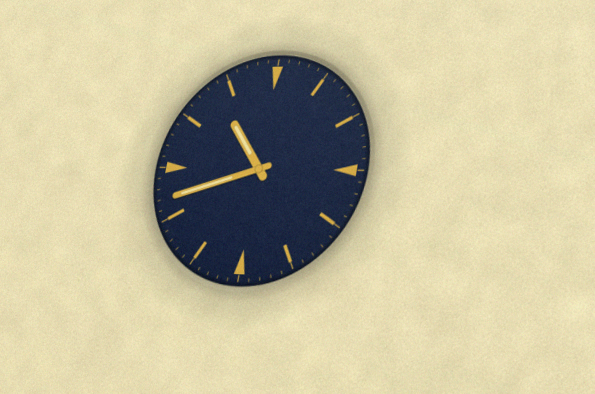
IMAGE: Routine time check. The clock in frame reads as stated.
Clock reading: 10:42
